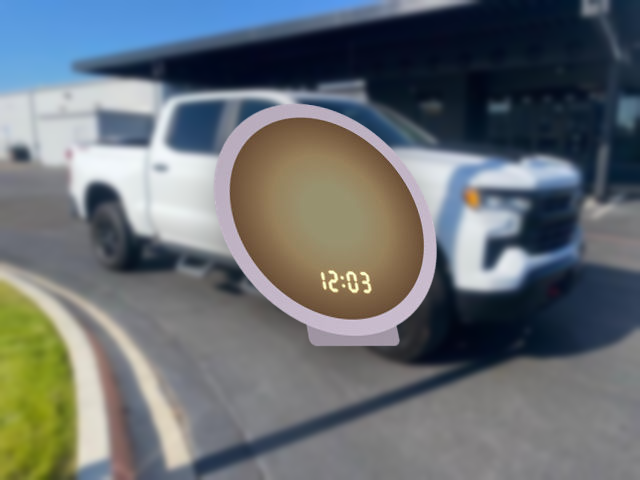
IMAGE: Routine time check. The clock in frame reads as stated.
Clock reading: 12:03
